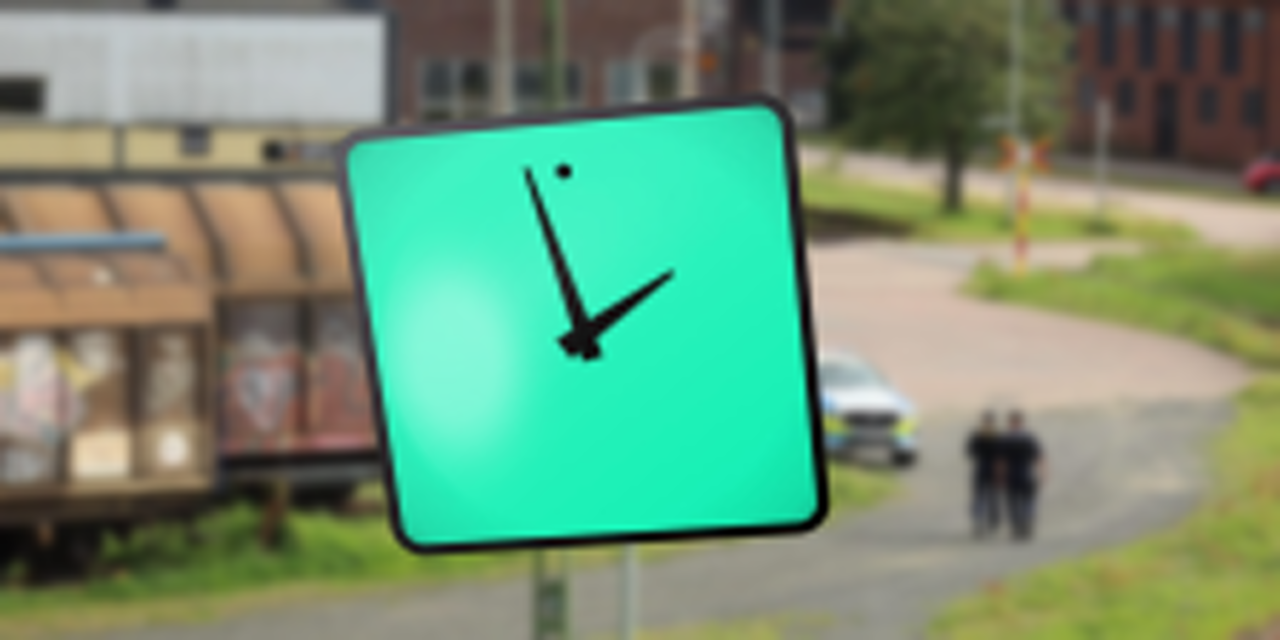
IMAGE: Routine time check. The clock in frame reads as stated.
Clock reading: 1:58
